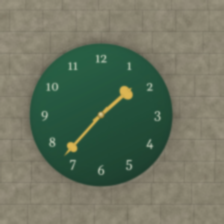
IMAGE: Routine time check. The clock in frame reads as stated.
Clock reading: 1:37
